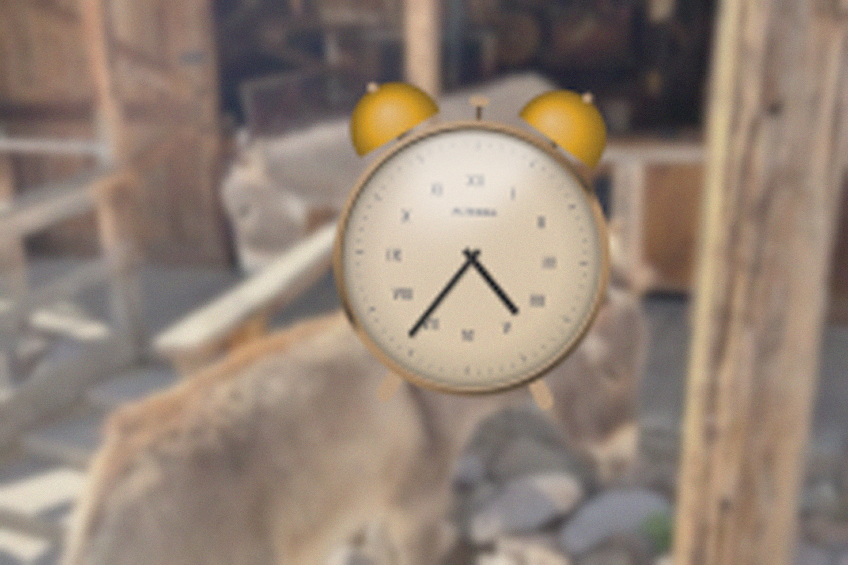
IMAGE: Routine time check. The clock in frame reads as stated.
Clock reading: 4:36
